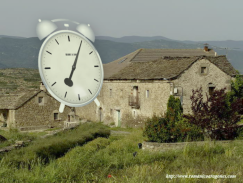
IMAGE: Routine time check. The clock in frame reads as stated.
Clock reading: 7:05
